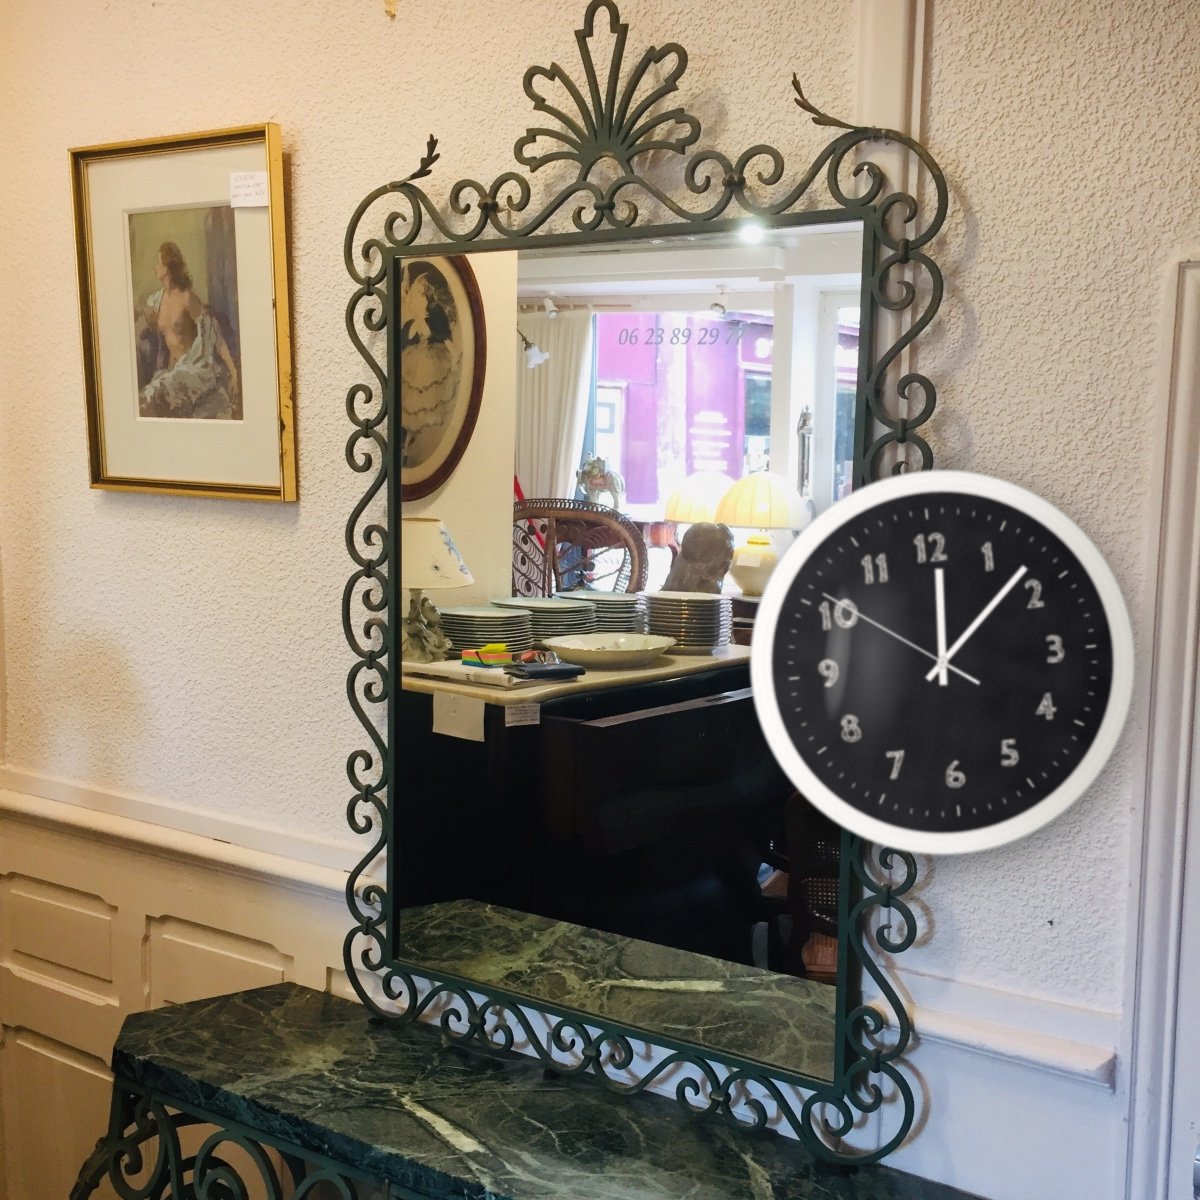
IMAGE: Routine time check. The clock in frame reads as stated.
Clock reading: 12:07:51
